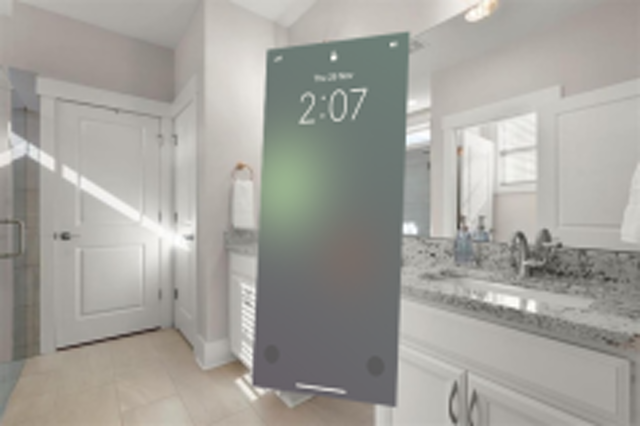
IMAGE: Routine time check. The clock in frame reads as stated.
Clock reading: 2:07
